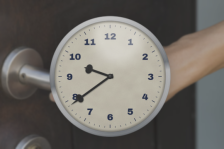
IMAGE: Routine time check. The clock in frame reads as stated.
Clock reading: 9:39
